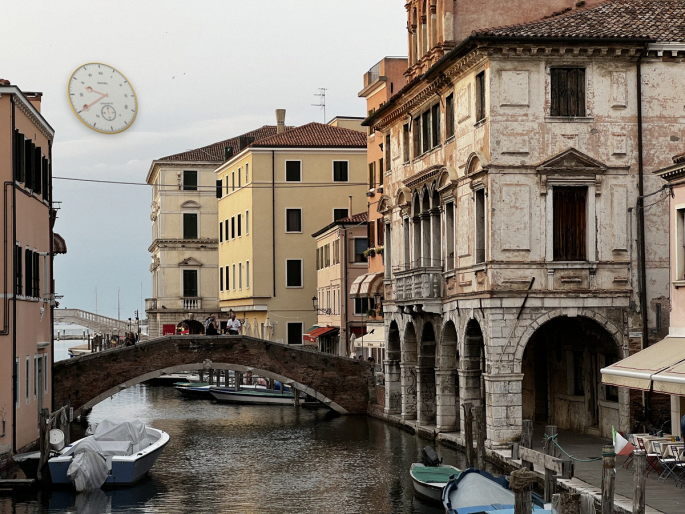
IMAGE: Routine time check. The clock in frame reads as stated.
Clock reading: 9:40
